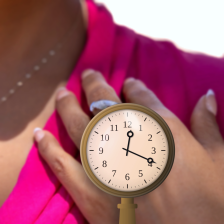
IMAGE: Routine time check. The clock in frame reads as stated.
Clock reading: 12:19
